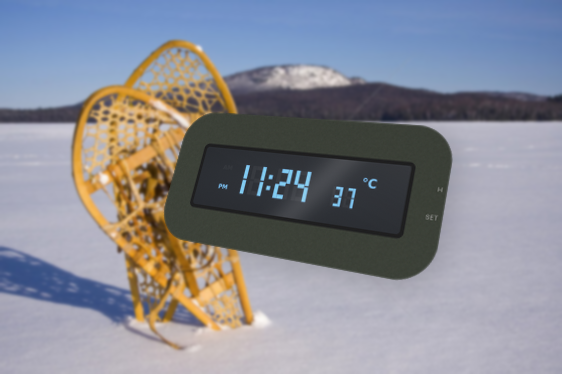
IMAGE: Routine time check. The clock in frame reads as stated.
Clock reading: 11:24
